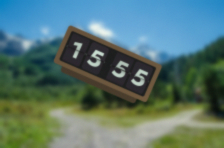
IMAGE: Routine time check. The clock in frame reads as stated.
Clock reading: 15:55
